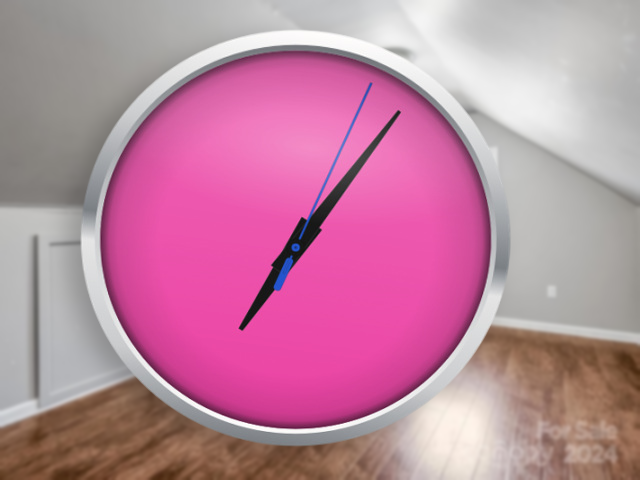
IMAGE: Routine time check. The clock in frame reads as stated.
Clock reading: 7:06:04
